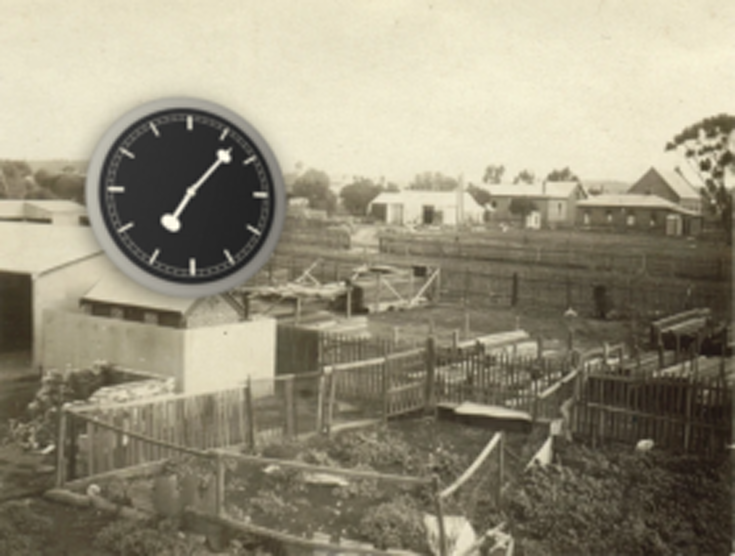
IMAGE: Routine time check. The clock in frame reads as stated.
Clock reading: 7:07
